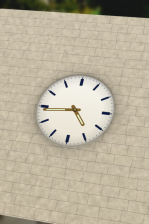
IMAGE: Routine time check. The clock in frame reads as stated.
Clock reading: 4:44
